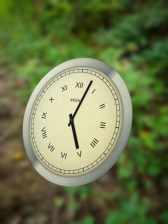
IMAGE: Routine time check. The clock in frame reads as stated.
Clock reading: 5:03
